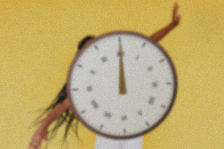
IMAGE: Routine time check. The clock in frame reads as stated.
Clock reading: 12:00
